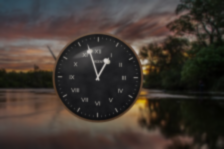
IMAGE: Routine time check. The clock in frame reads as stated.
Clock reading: 12:57
